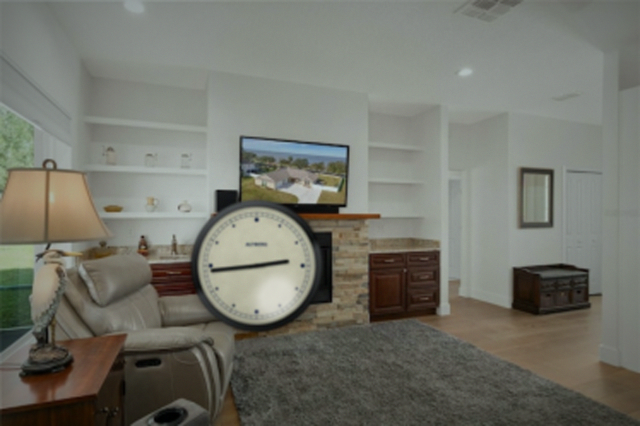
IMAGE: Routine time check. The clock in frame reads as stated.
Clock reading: 2:44
